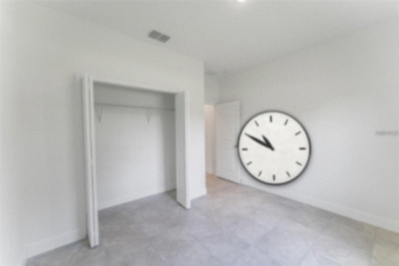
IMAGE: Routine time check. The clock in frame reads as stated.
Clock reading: 10:50
